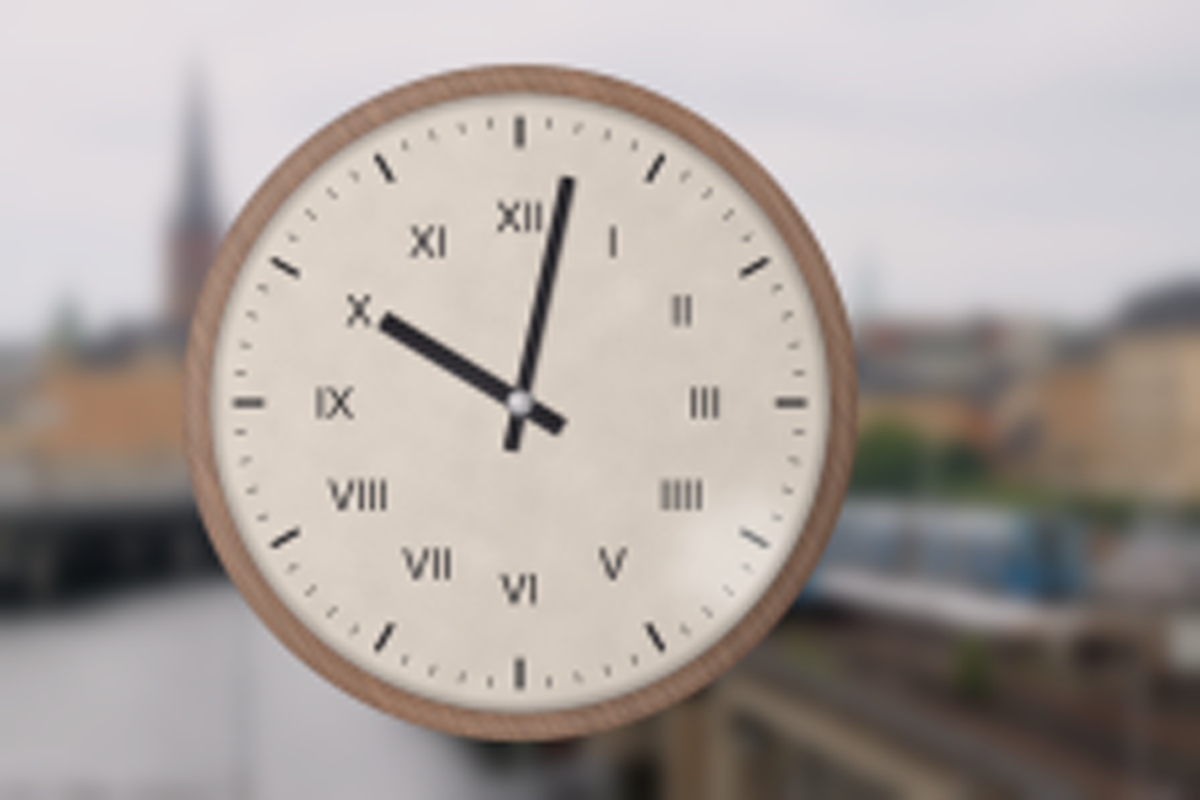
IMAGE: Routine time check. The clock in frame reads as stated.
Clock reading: 10:02
